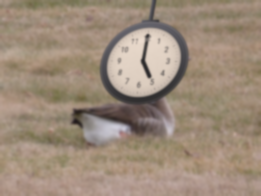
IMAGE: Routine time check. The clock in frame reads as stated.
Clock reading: 5:00
